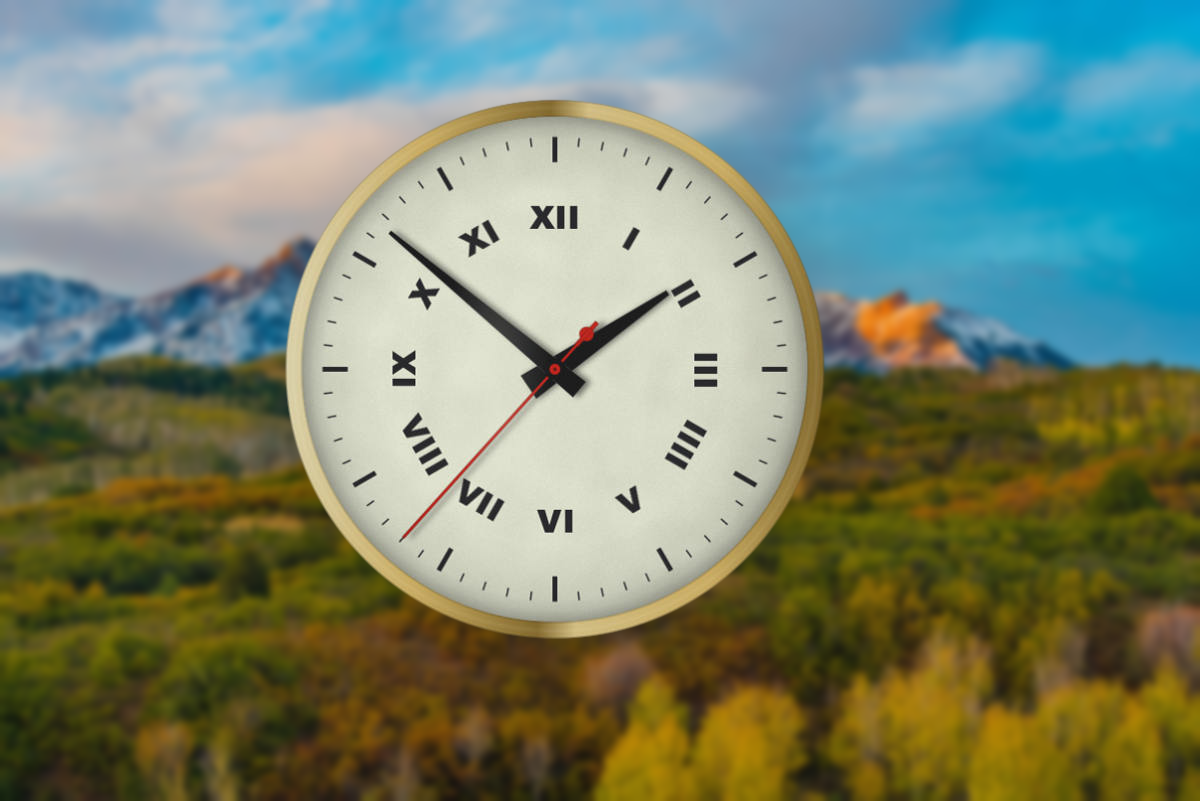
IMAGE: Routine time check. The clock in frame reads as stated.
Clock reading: 1:51:37
